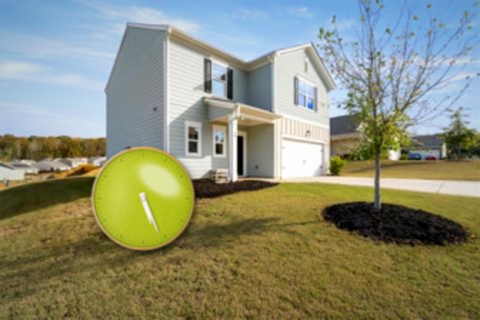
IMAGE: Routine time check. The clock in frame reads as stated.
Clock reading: 5:26
